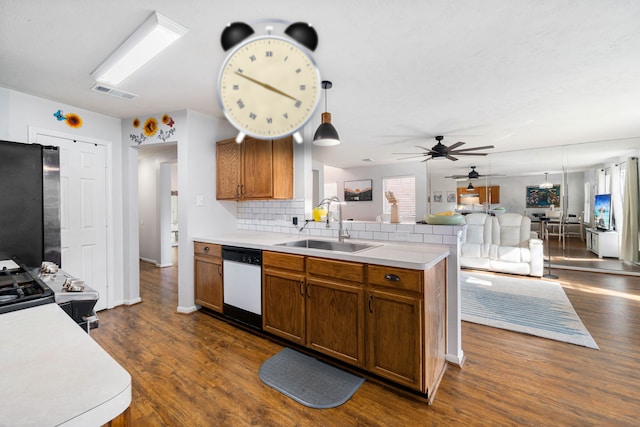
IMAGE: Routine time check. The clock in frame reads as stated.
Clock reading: 3:49
